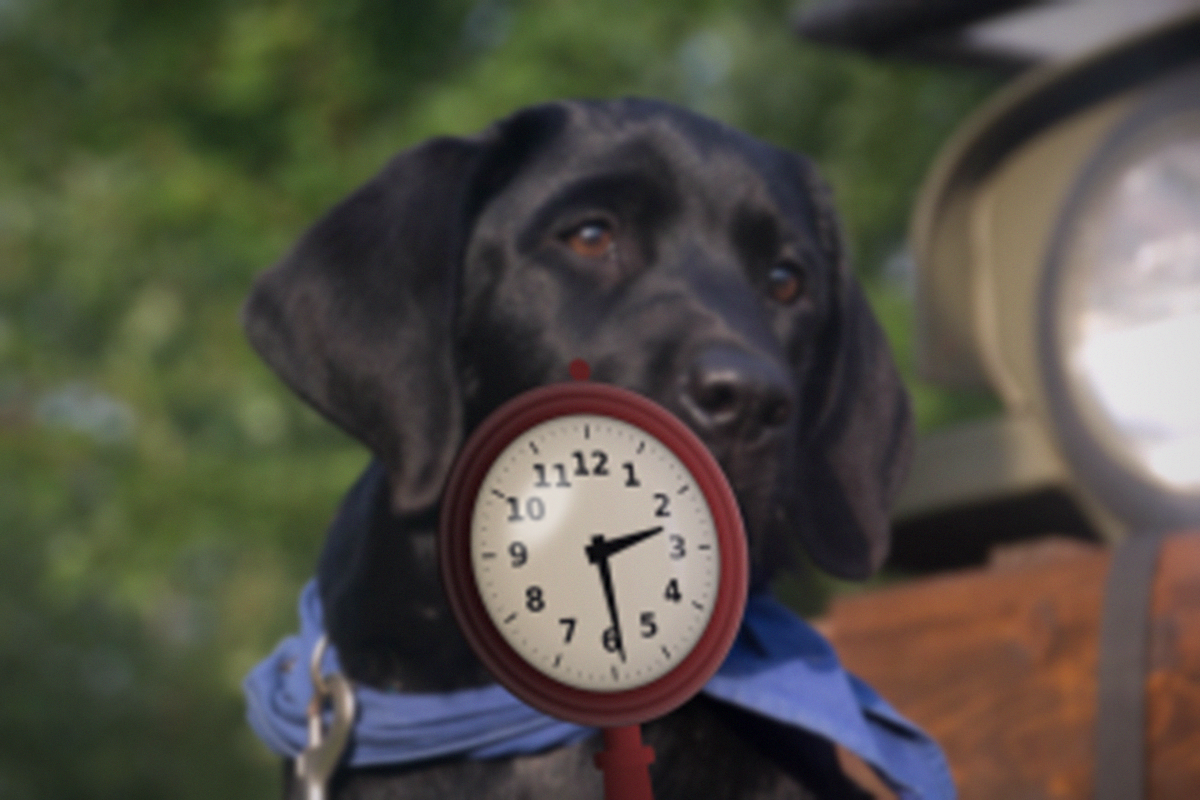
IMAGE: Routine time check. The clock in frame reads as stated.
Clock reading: 2:29
